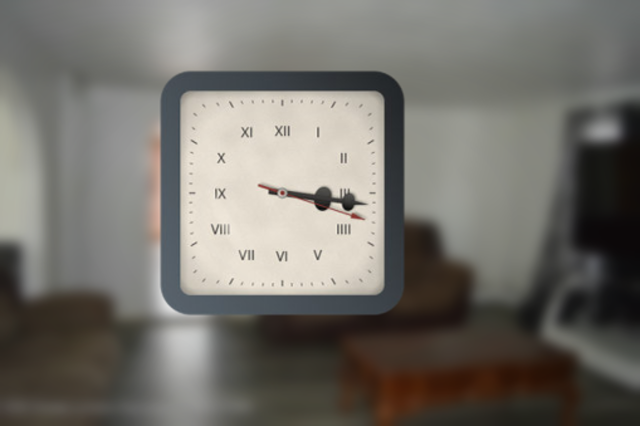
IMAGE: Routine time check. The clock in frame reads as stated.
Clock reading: 3:16:18
